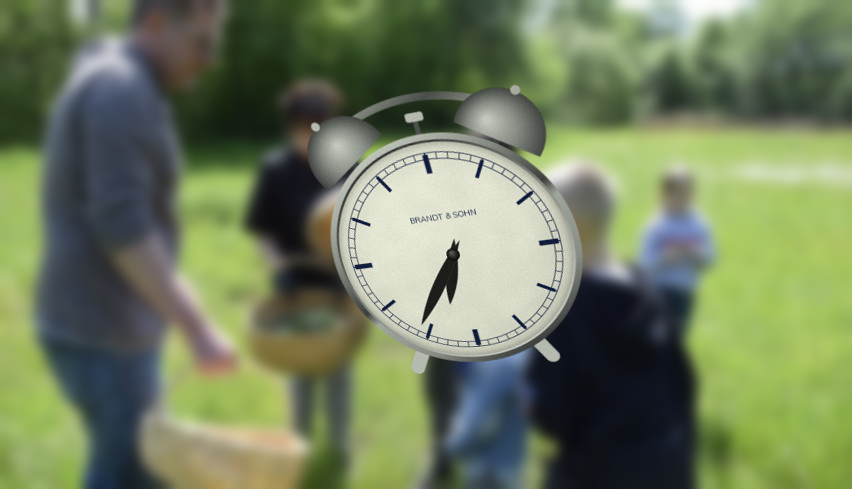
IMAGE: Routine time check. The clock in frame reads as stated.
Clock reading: 6:36
